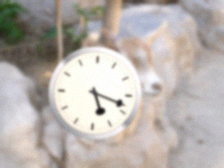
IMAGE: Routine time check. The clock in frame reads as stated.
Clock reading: 5:18
